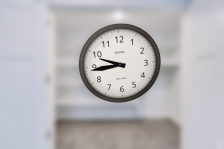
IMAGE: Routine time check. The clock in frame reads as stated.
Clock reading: 9:44
